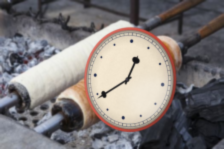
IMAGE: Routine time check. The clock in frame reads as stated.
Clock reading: 12:39
